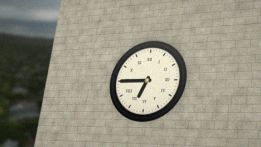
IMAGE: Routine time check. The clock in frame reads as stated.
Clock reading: 6:45
